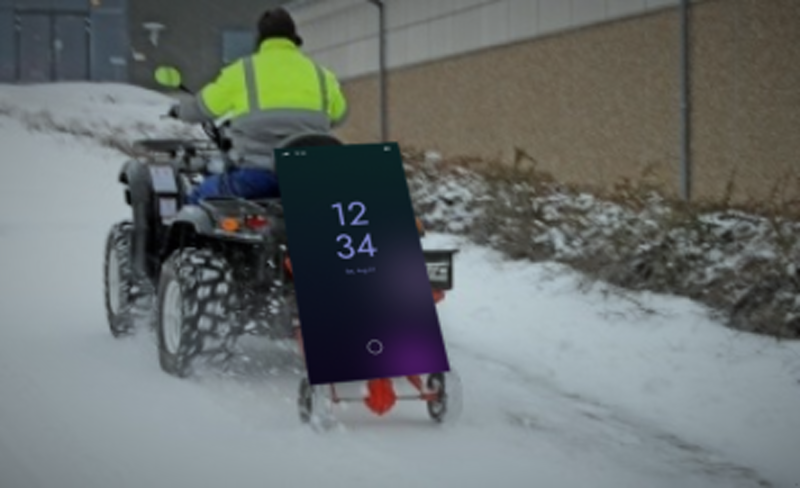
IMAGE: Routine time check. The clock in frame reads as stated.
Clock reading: 12:34
